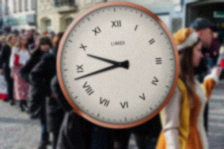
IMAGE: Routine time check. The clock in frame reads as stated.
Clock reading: 9:43
